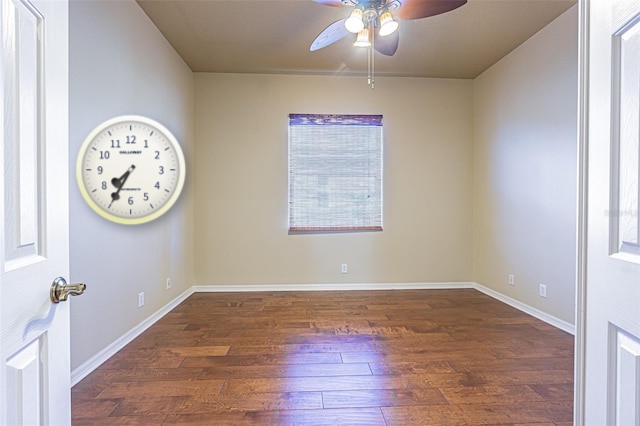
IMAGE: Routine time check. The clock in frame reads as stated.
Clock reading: 7:35
